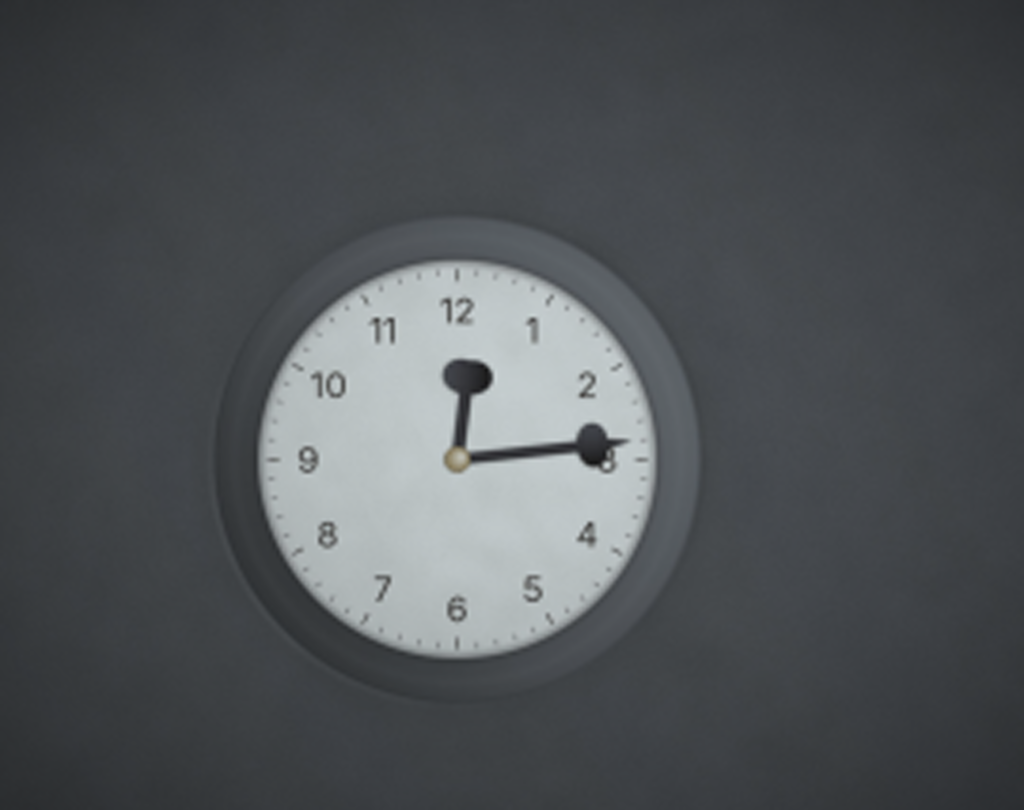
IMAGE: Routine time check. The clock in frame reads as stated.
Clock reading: 12:14
